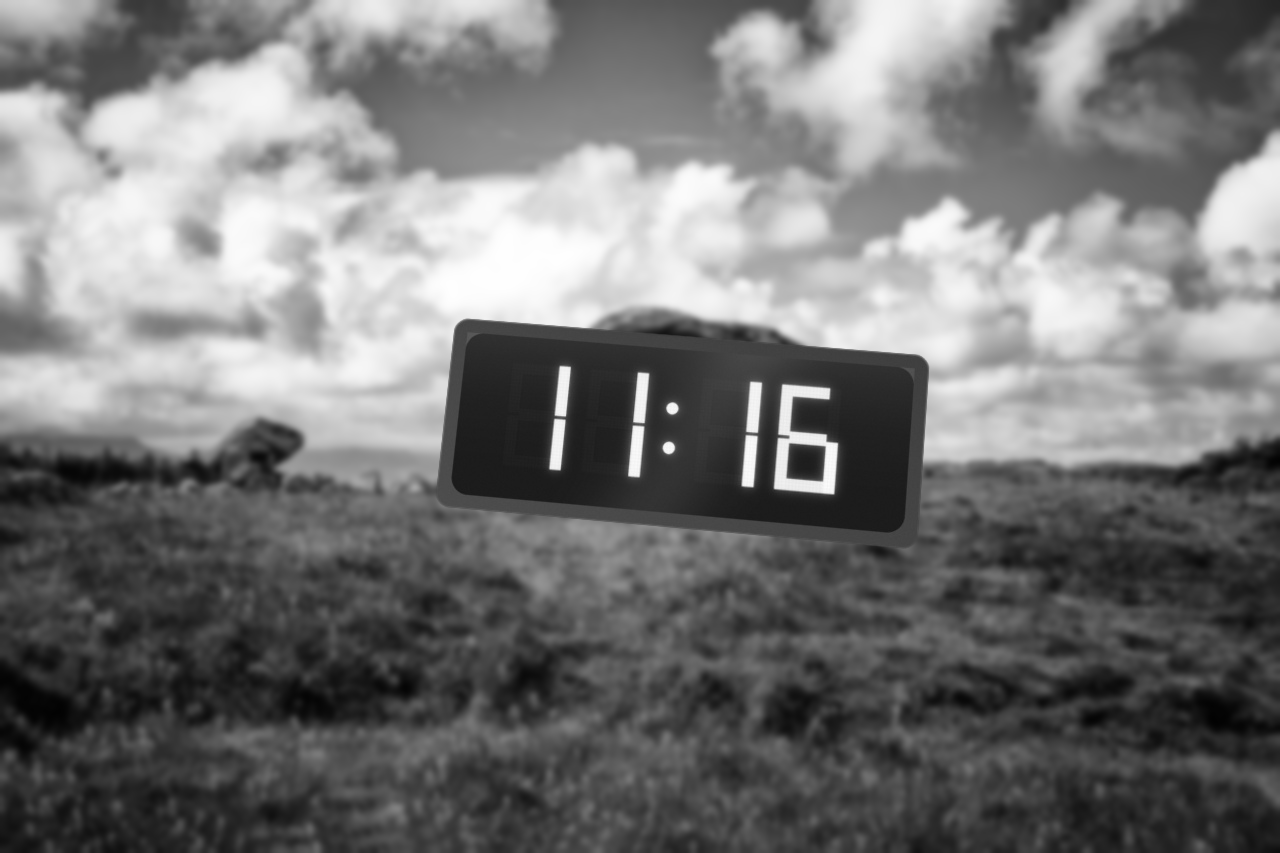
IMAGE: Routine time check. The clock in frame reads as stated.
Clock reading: 11:16
